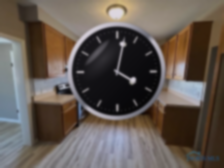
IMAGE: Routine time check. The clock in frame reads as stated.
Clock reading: 4:02
